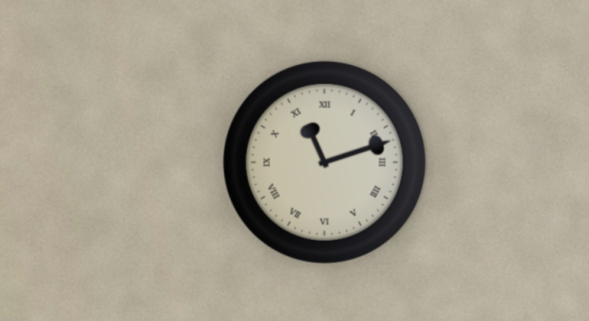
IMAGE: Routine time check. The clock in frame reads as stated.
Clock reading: 11:12
